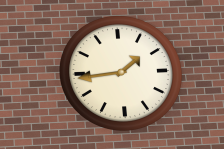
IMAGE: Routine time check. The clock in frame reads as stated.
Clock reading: 1:44
